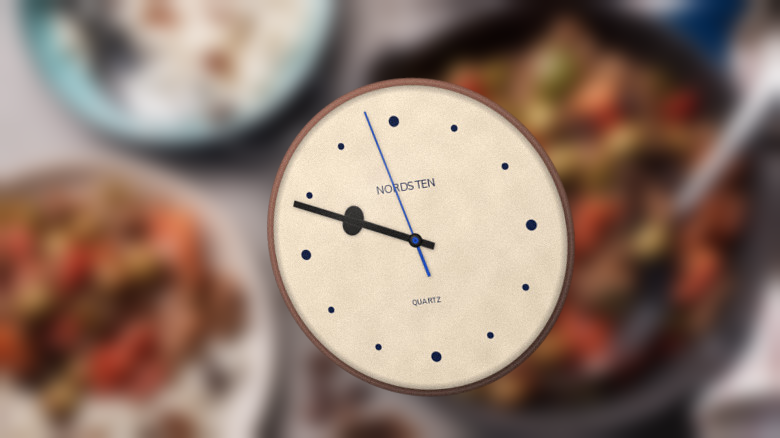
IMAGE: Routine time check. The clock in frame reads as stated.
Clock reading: 9:48:58
